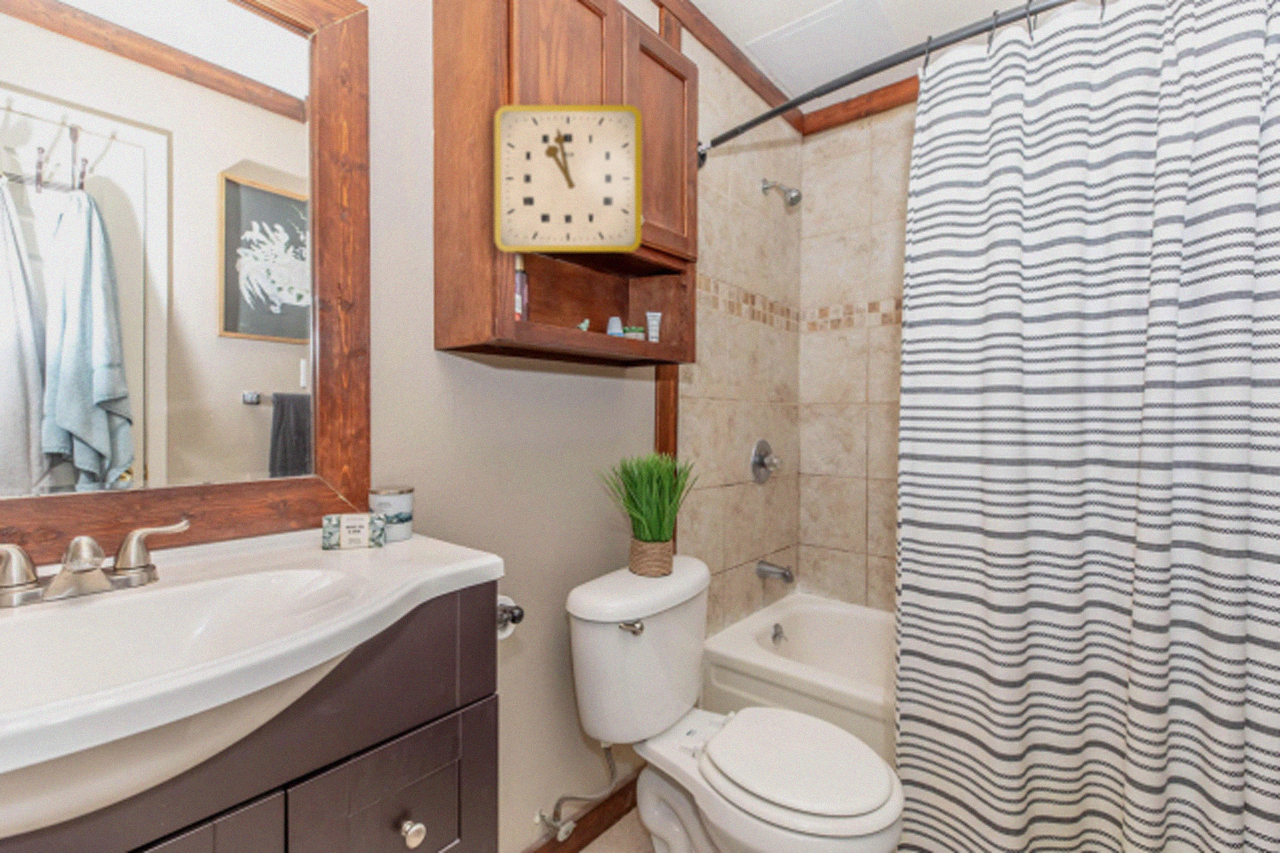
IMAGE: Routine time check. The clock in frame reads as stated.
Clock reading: 10:58
